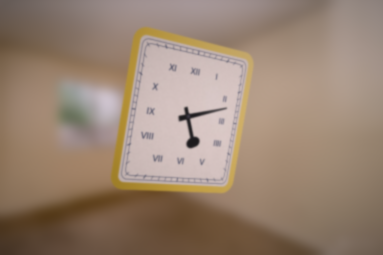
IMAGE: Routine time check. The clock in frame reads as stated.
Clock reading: 5:12
